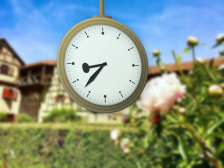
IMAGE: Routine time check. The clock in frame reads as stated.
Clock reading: 8:37
